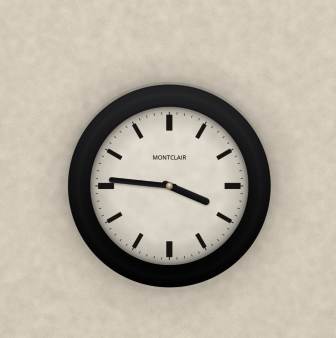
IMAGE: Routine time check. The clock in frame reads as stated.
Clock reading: 3:46
